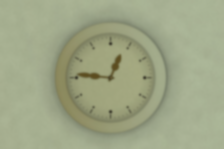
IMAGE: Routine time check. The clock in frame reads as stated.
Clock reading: 12:46
